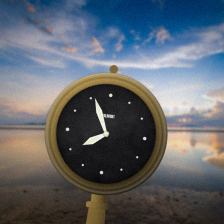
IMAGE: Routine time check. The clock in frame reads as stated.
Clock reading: 7:56
